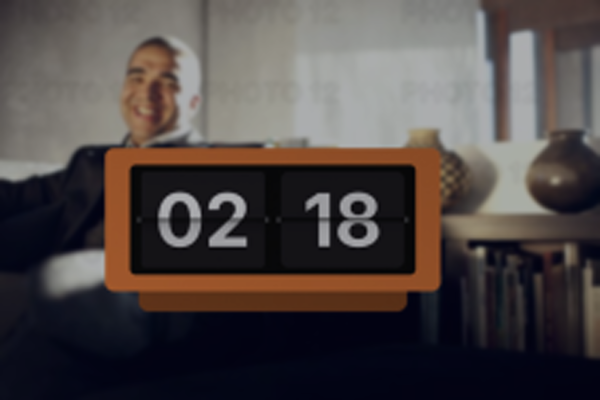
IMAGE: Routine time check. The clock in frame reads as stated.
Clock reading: 2:18
